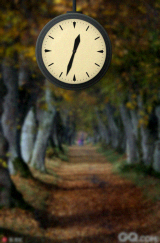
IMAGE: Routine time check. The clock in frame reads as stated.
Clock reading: 12:33
